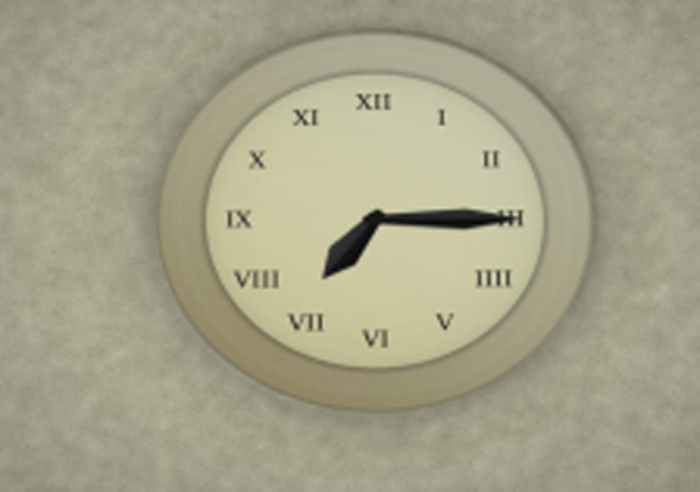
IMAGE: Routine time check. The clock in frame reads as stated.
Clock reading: 7:15
